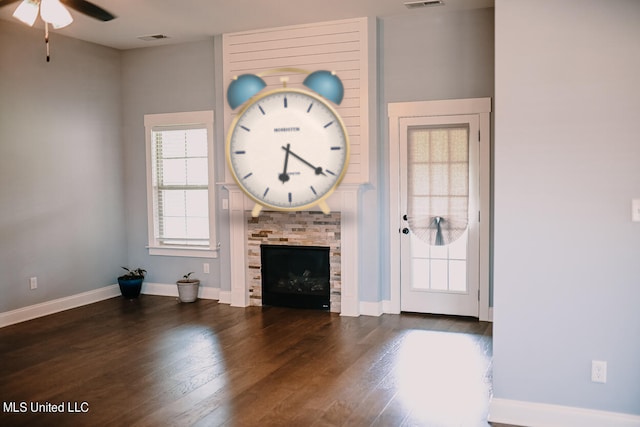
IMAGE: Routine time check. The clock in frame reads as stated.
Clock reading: 6:21
